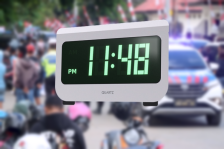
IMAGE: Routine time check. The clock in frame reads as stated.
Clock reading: 11:48
